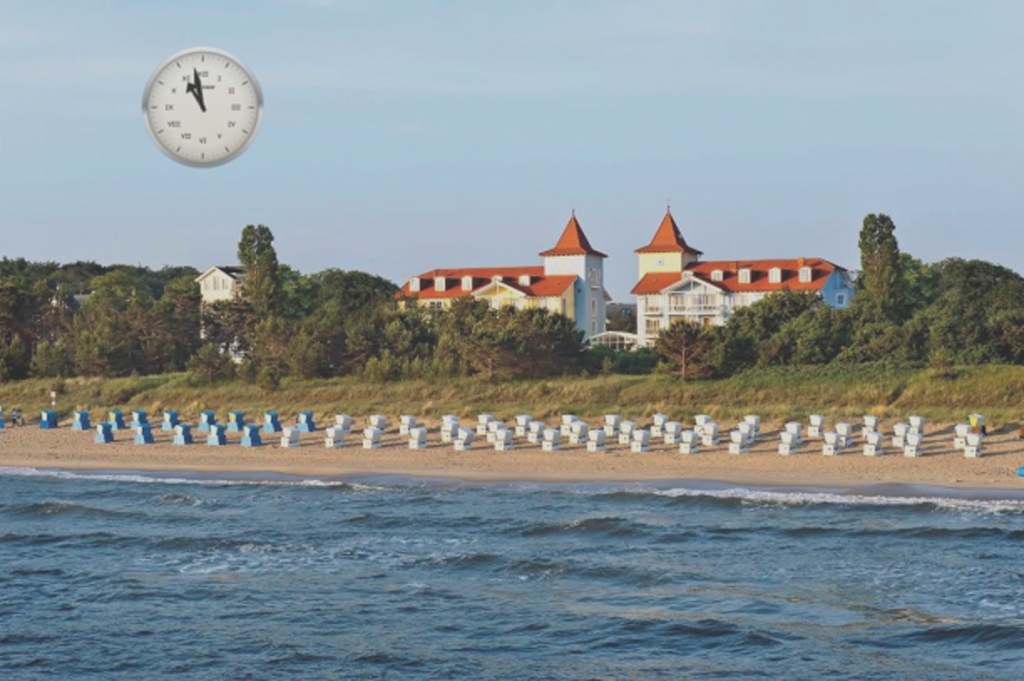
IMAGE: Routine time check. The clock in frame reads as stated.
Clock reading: 10:58
